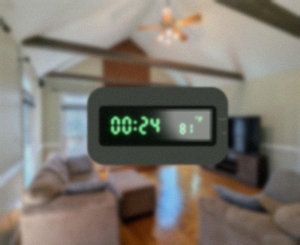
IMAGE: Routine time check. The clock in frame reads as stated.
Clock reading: 0:24
